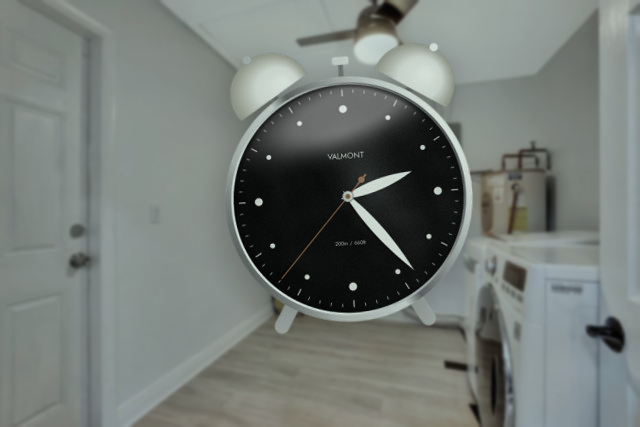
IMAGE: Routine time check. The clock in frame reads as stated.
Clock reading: 2:23:37
